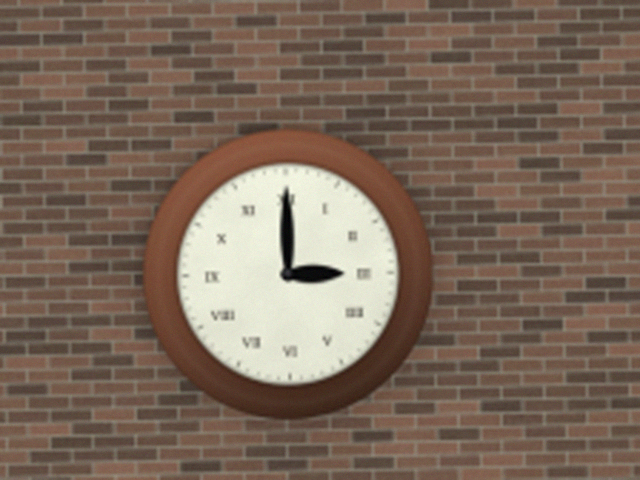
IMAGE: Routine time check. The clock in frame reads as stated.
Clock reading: 3:00
